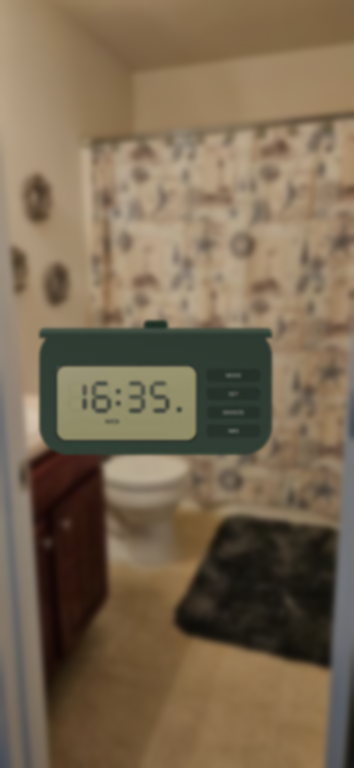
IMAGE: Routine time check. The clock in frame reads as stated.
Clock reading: 16:35
